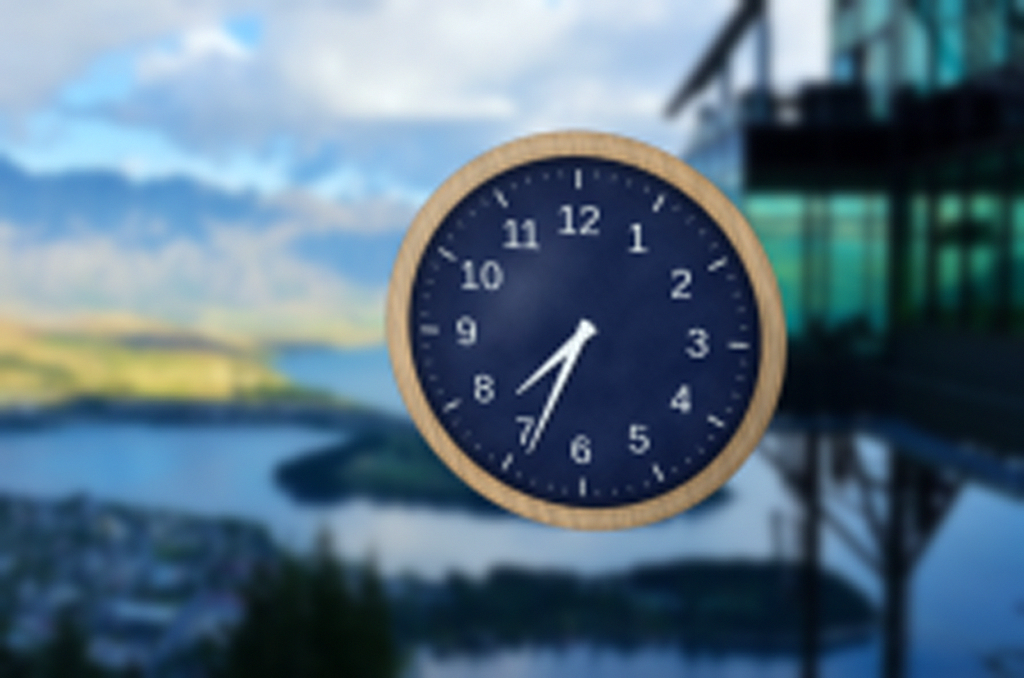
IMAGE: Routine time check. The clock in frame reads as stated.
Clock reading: 7:34
